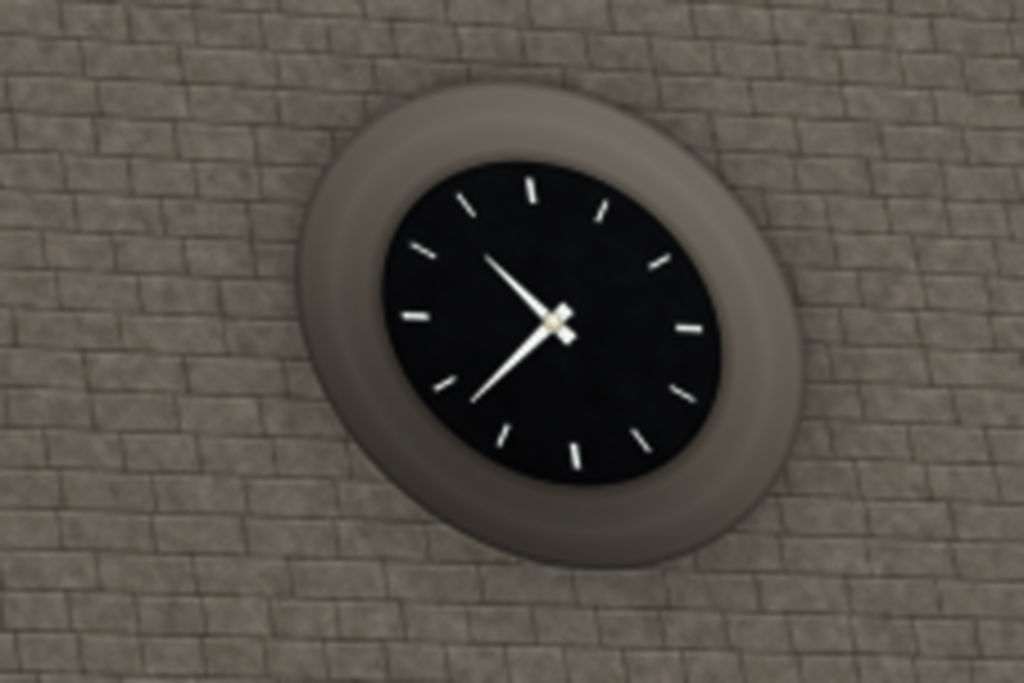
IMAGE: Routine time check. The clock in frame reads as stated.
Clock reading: 10:38
